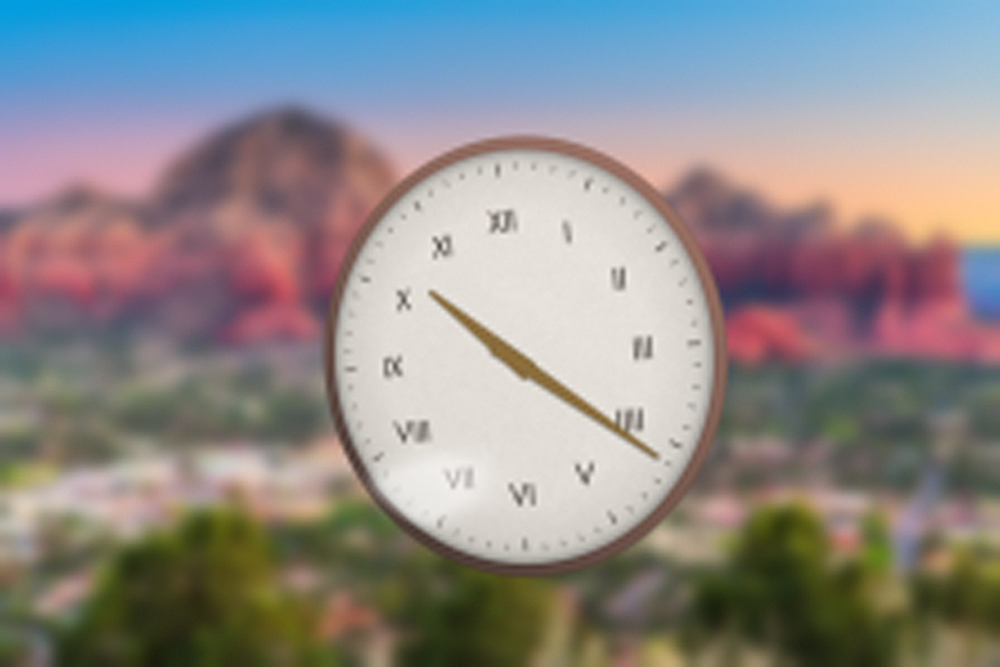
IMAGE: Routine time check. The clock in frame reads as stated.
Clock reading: 10:21
